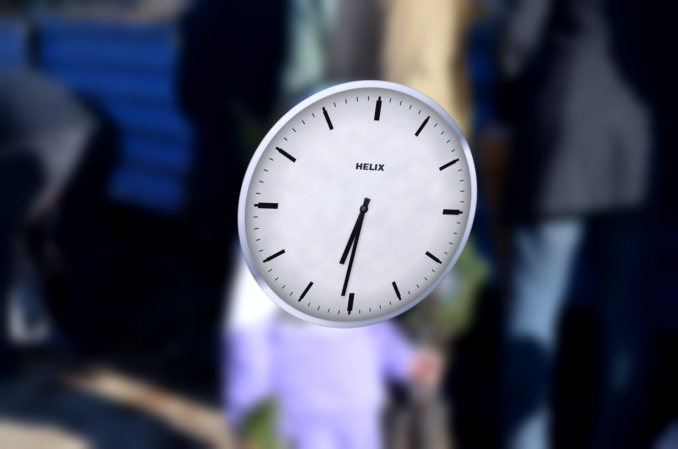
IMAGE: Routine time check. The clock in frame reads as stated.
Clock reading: 6:31
